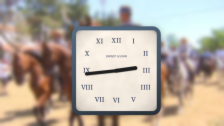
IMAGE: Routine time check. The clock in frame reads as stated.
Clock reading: 2:44
